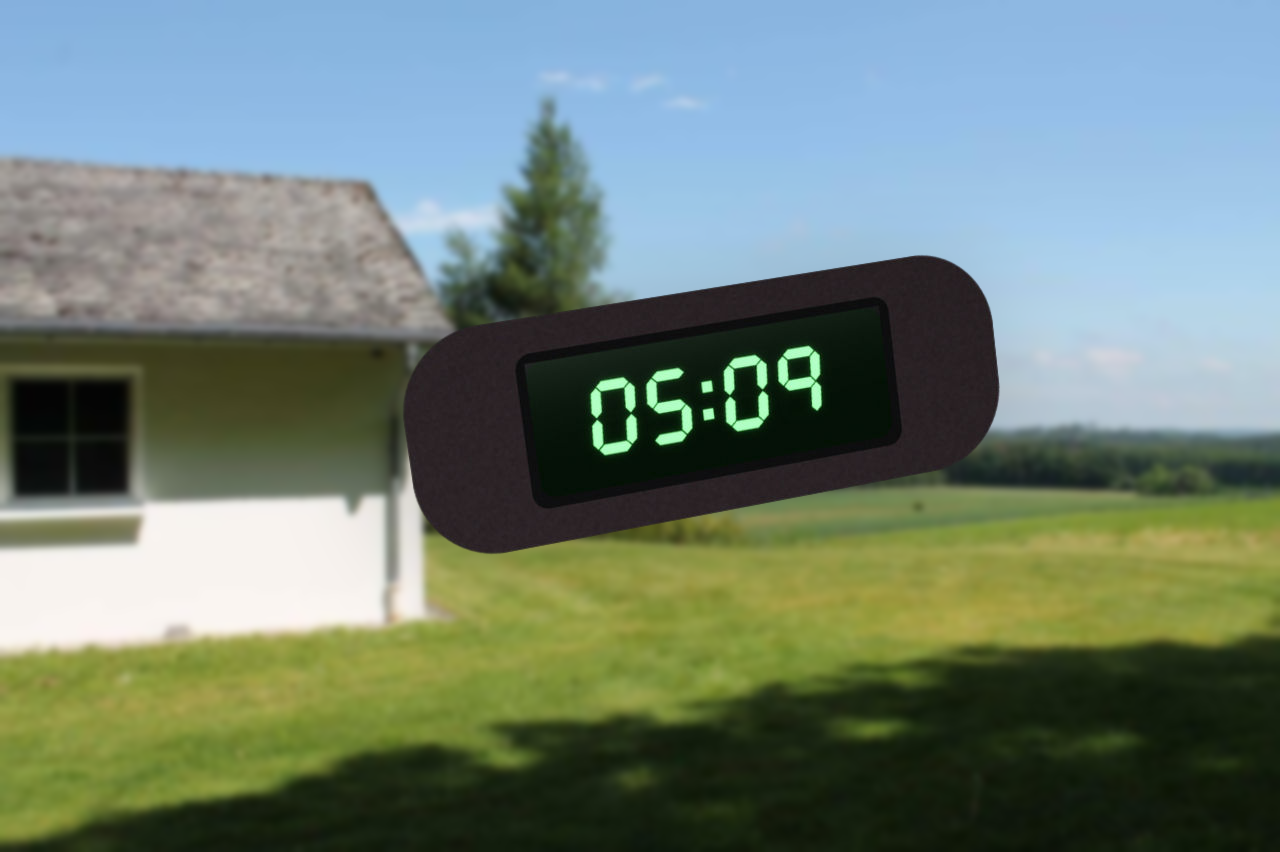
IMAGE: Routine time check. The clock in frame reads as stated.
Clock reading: 5:09
